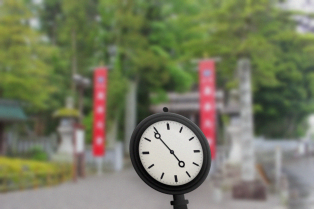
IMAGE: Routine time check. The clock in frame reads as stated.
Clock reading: 4:54
